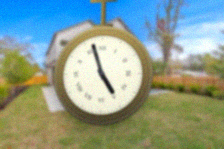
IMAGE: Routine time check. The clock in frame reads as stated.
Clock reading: 4:57
